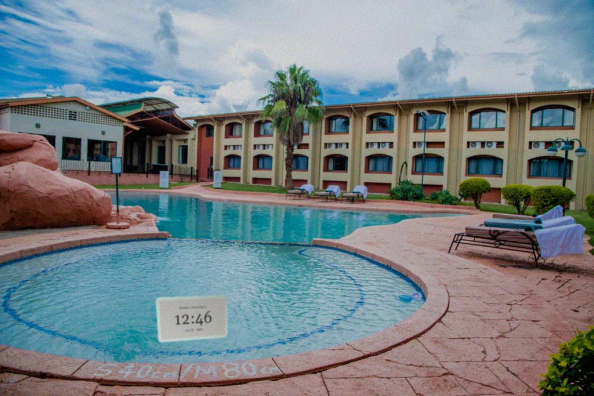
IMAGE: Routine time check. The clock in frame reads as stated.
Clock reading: 12:46
